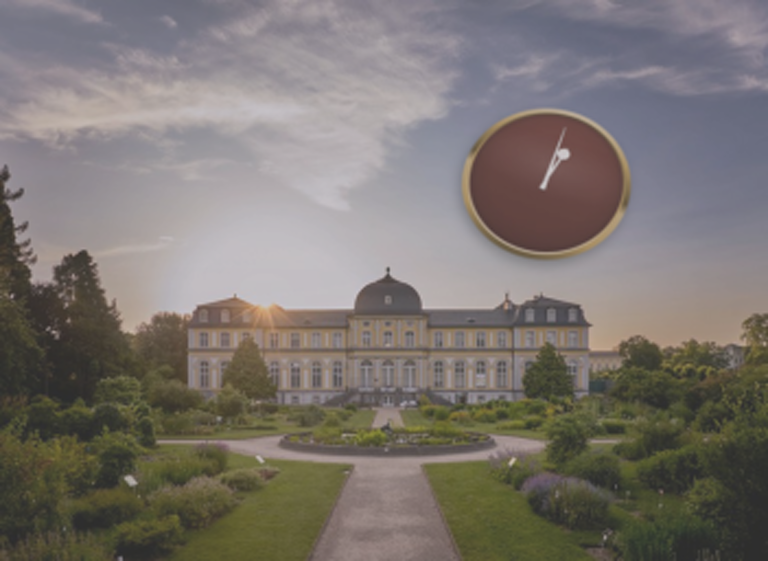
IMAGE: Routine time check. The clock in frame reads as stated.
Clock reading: 1:03
